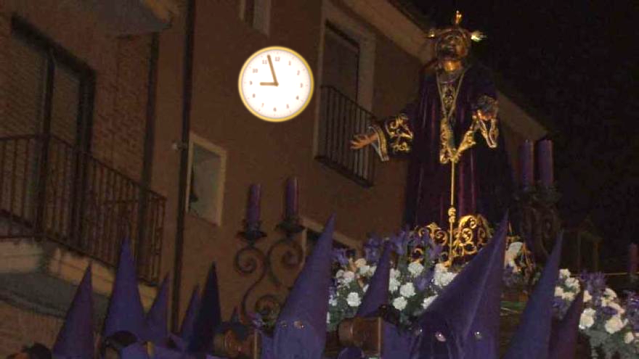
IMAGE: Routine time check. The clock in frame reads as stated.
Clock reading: 8:57
